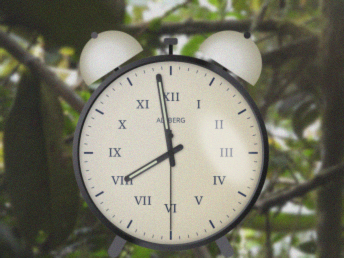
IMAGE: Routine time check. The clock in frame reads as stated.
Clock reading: 7:58:30
